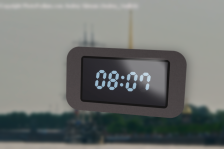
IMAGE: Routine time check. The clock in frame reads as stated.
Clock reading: 8:07
